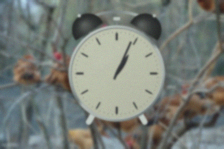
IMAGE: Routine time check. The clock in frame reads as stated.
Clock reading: 1:04
